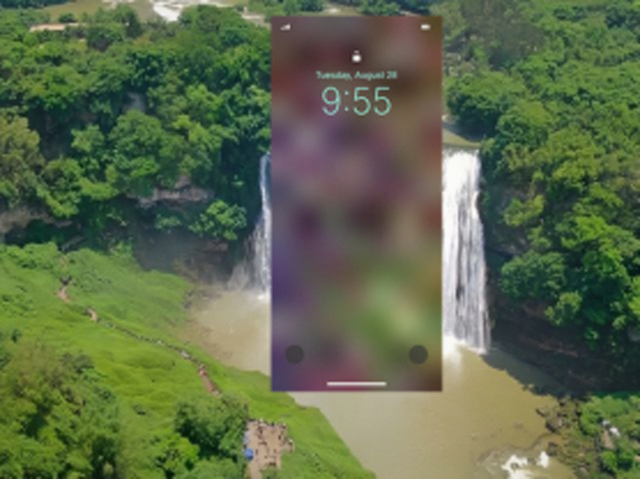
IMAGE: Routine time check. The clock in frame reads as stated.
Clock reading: 9:55
